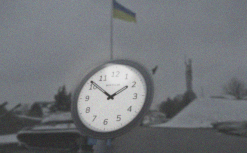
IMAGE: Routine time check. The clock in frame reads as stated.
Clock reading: 1:51
